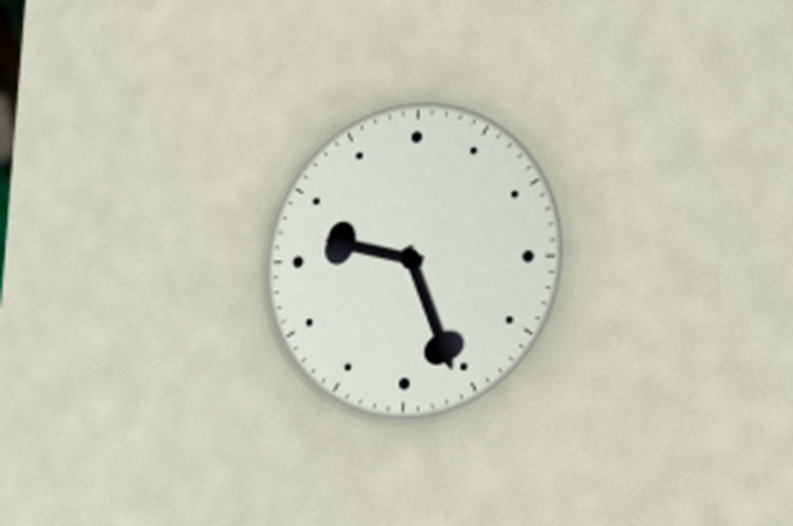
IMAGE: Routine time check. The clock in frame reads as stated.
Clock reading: 9:26
